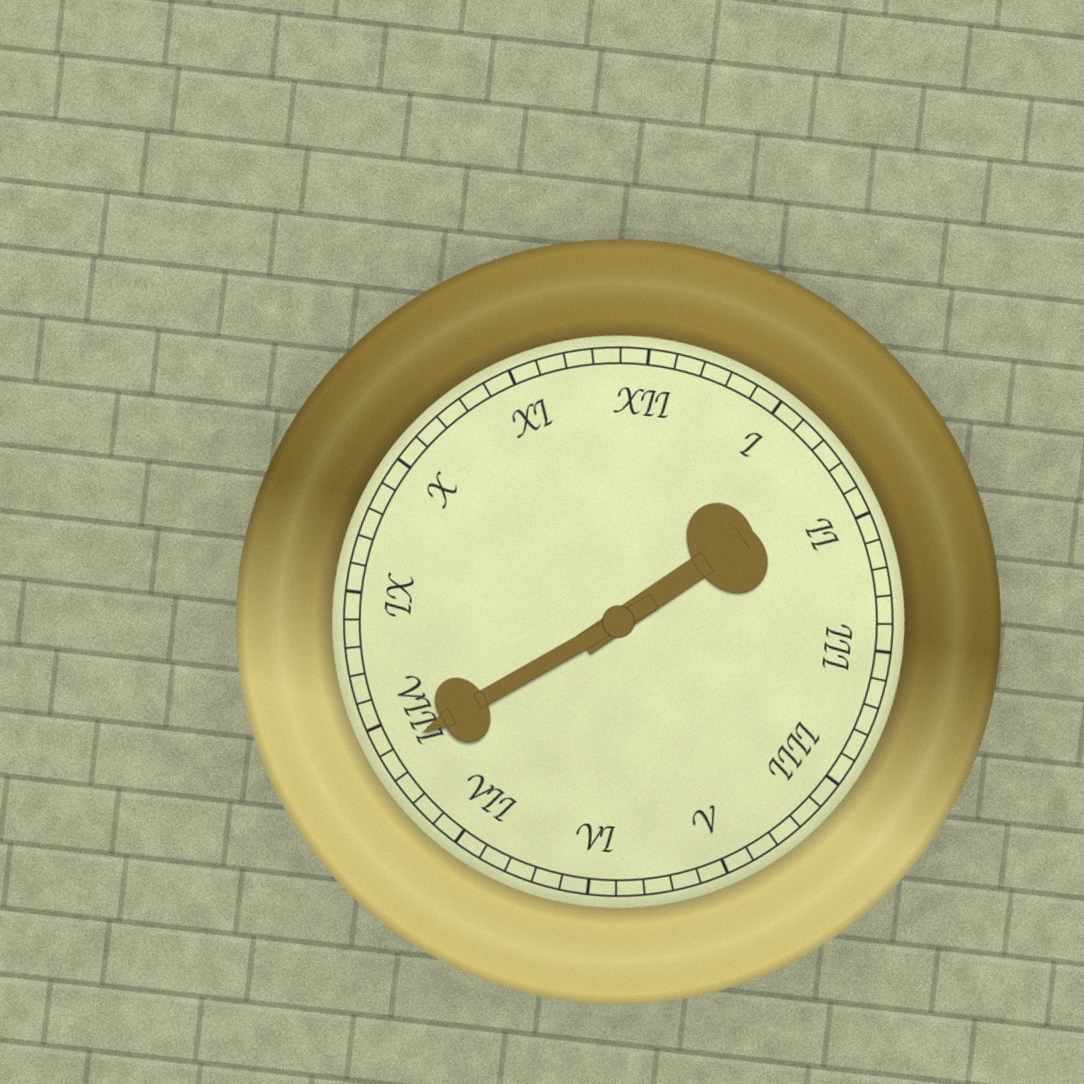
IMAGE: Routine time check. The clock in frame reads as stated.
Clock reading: 1:39
